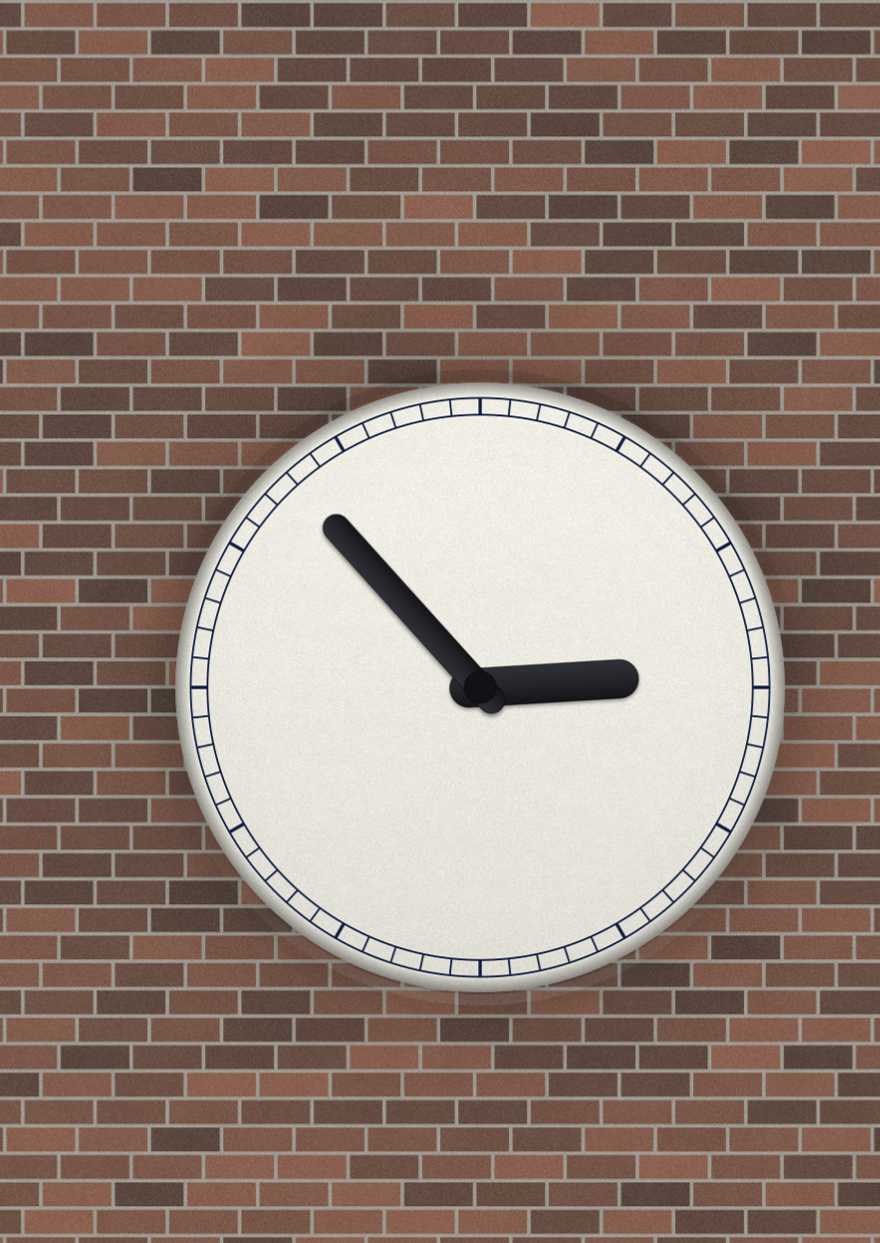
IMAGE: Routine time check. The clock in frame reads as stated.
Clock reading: 2:53
